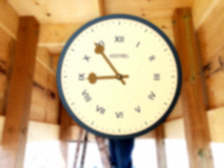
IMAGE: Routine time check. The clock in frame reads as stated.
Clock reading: 8:54
